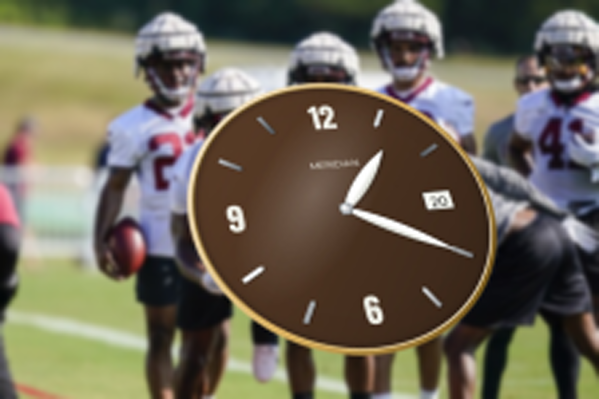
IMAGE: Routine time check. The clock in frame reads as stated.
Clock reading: 1:20
